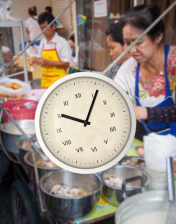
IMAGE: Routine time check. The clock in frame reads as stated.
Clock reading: 10:06
